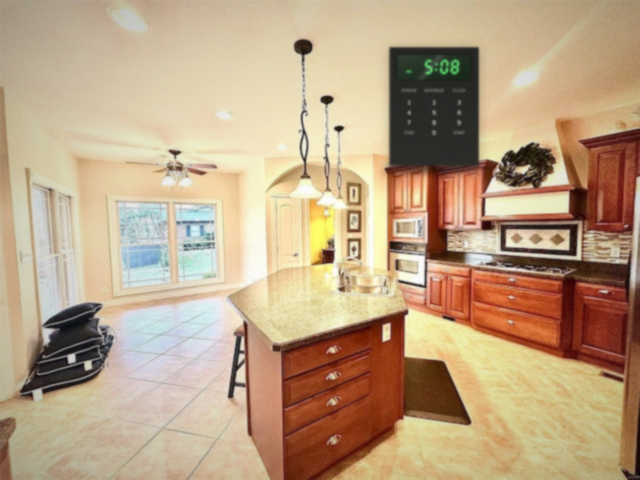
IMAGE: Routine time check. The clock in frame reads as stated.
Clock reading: 5:08
